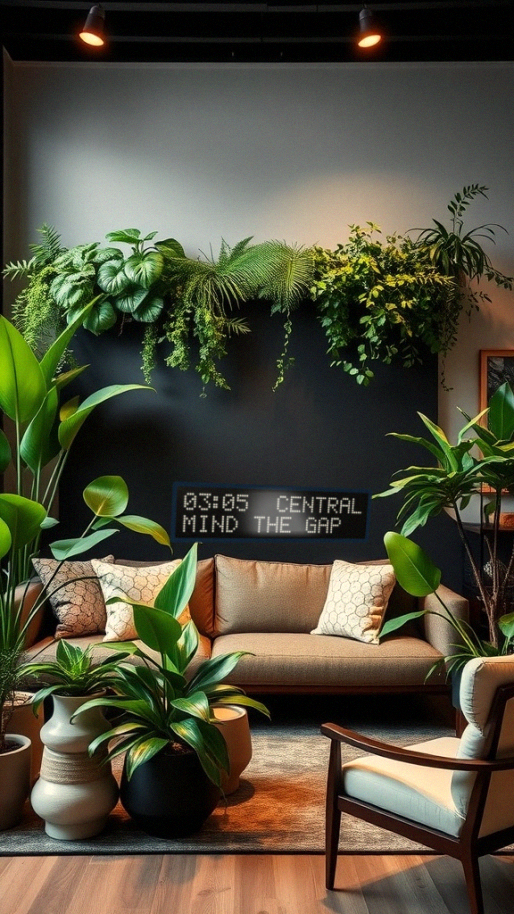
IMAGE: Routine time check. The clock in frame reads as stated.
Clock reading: 3:05
